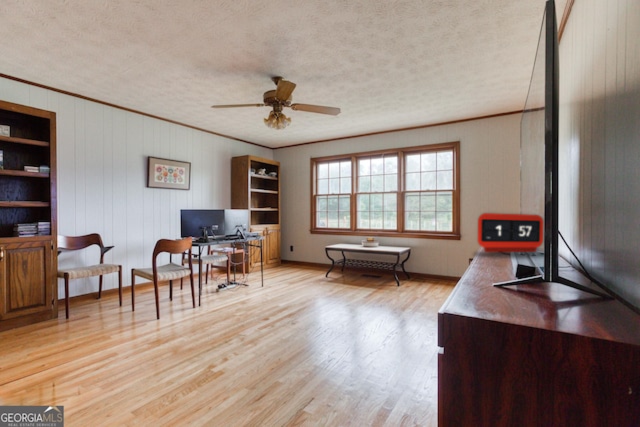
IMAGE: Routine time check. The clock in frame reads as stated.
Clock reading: 1:57
